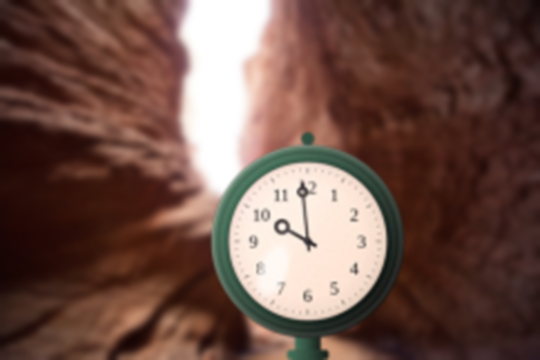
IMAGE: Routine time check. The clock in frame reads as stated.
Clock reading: 9:59
